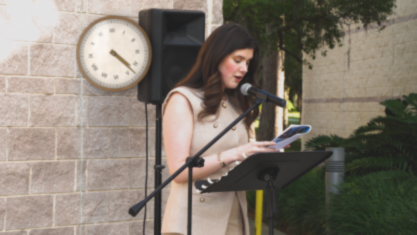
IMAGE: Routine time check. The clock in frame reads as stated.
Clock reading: 4:23
